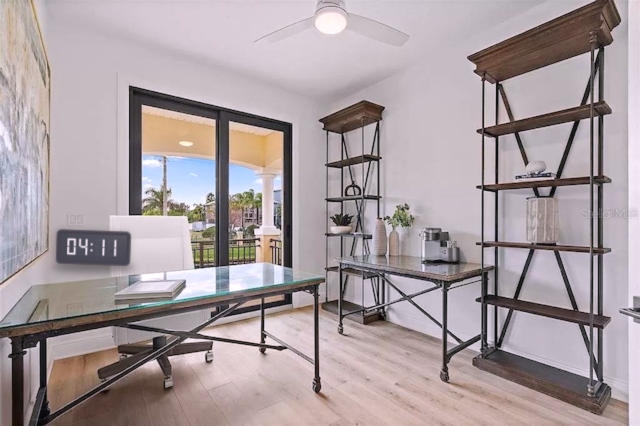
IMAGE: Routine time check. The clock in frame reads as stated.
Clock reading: 4:11
